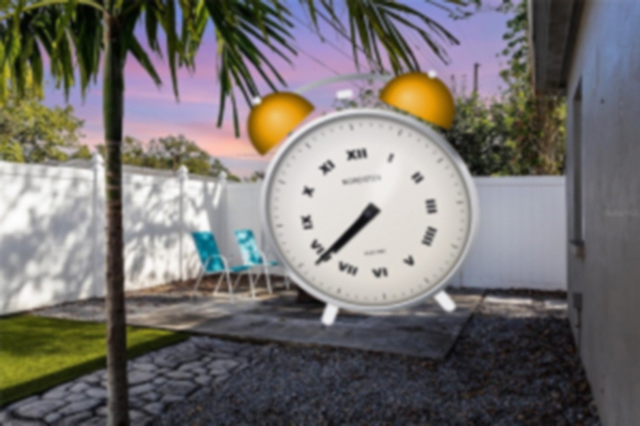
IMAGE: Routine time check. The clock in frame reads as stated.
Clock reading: 7:39
